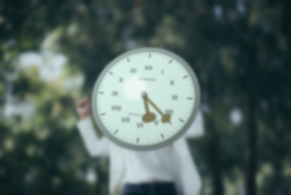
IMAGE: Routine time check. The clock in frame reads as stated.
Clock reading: 5:22
